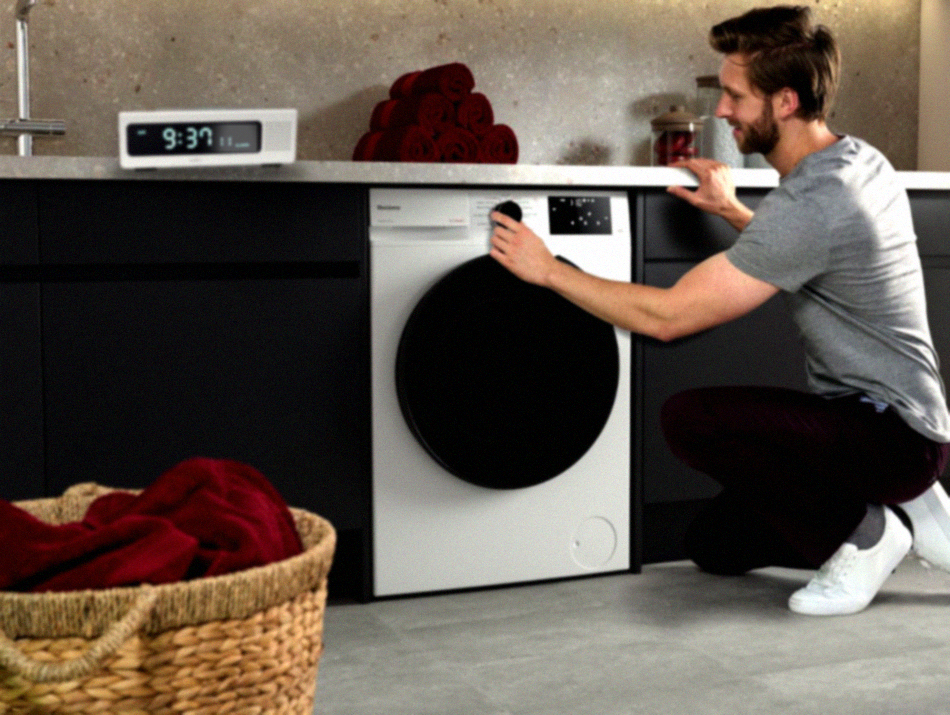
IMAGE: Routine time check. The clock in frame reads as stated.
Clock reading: 9:37
